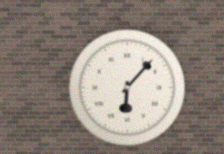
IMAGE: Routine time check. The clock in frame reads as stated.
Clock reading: 6:07
